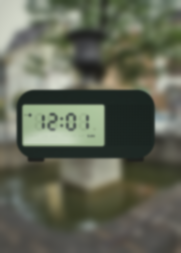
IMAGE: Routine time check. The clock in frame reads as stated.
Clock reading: 12:01
